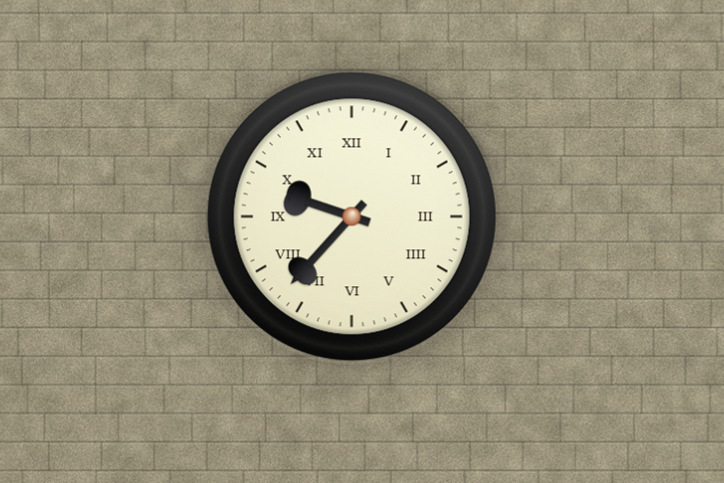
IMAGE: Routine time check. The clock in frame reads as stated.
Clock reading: 9:37
